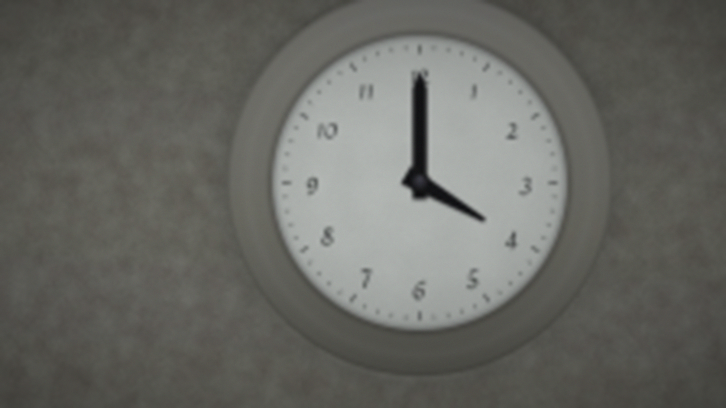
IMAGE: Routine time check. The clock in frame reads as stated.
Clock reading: 4:00
